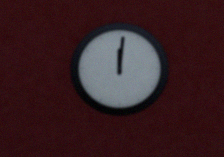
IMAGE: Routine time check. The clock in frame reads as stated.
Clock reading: 12:01
